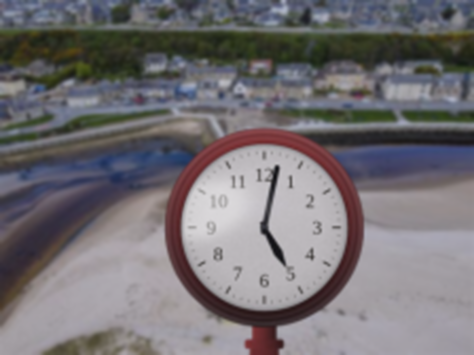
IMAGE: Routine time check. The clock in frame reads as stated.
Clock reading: 5:02
